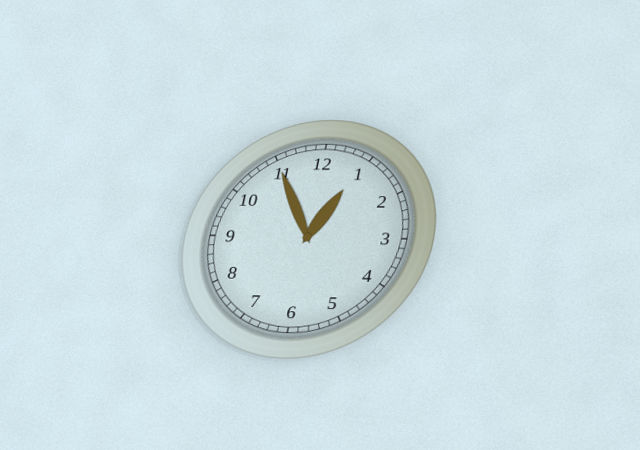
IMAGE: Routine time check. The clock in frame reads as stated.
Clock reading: 12:55
